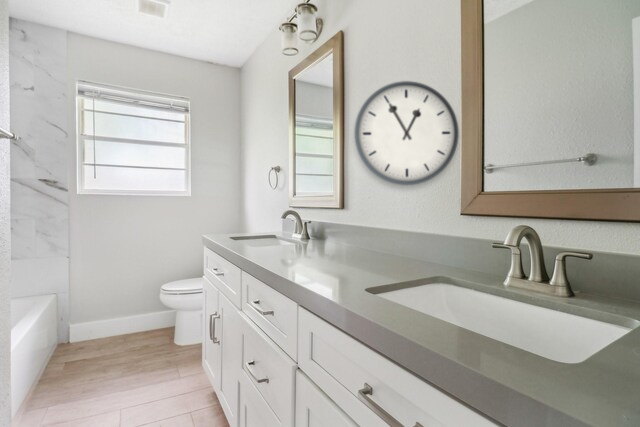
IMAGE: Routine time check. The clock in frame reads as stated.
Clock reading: 12:55
